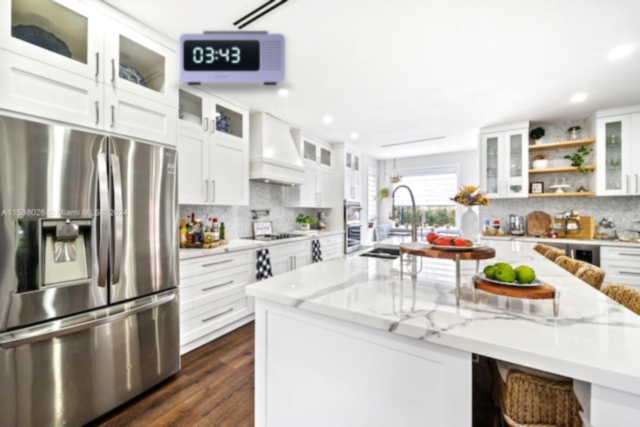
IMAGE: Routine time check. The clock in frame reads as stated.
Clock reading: 3:43
